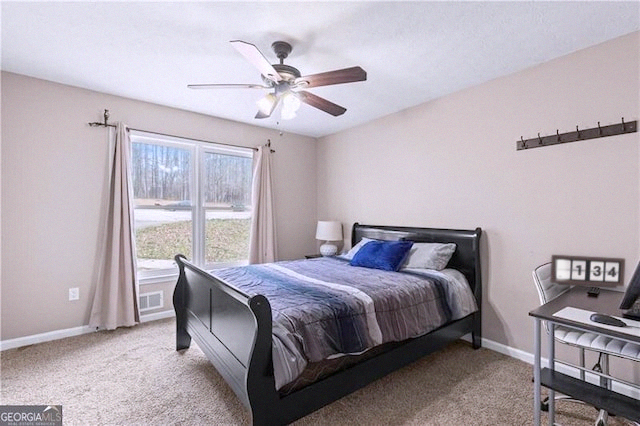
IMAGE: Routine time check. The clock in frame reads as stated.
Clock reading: 1:34
